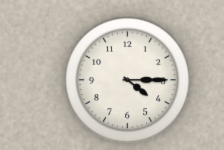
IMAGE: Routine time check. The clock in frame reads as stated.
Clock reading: 4:15
